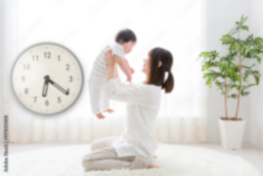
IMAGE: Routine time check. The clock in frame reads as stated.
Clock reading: 6:21
